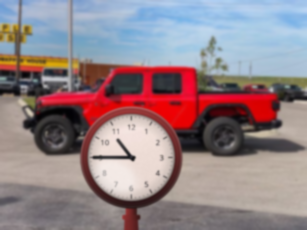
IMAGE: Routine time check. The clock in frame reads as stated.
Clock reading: 10:45
